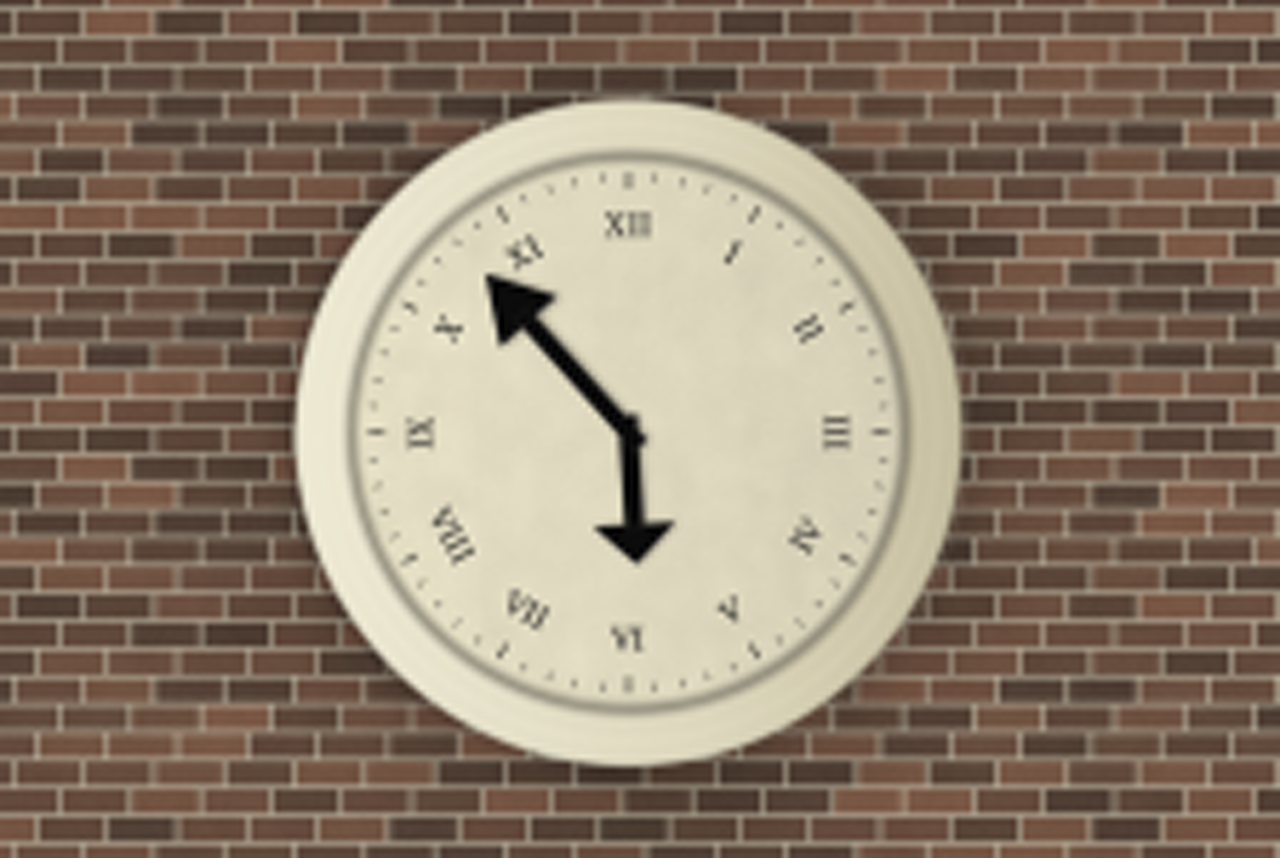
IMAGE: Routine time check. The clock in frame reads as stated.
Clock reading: 5:53
